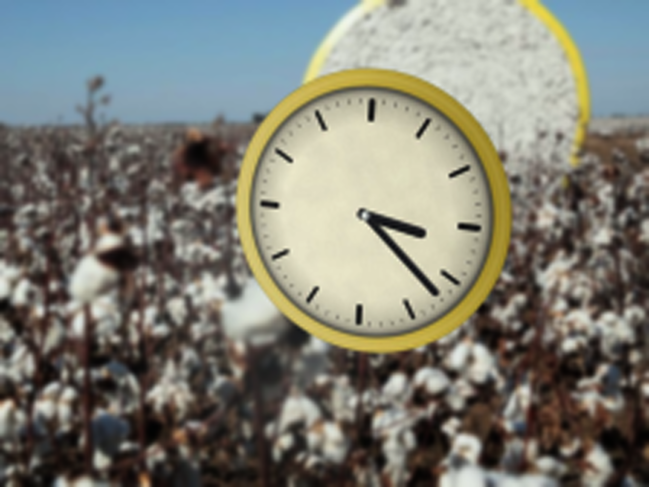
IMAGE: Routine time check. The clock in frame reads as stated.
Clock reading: 3:22
